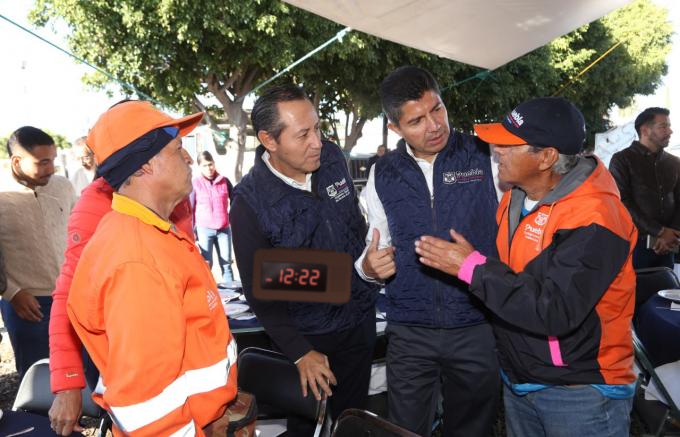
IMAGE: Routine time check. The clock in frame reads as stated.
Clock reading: 12:22
